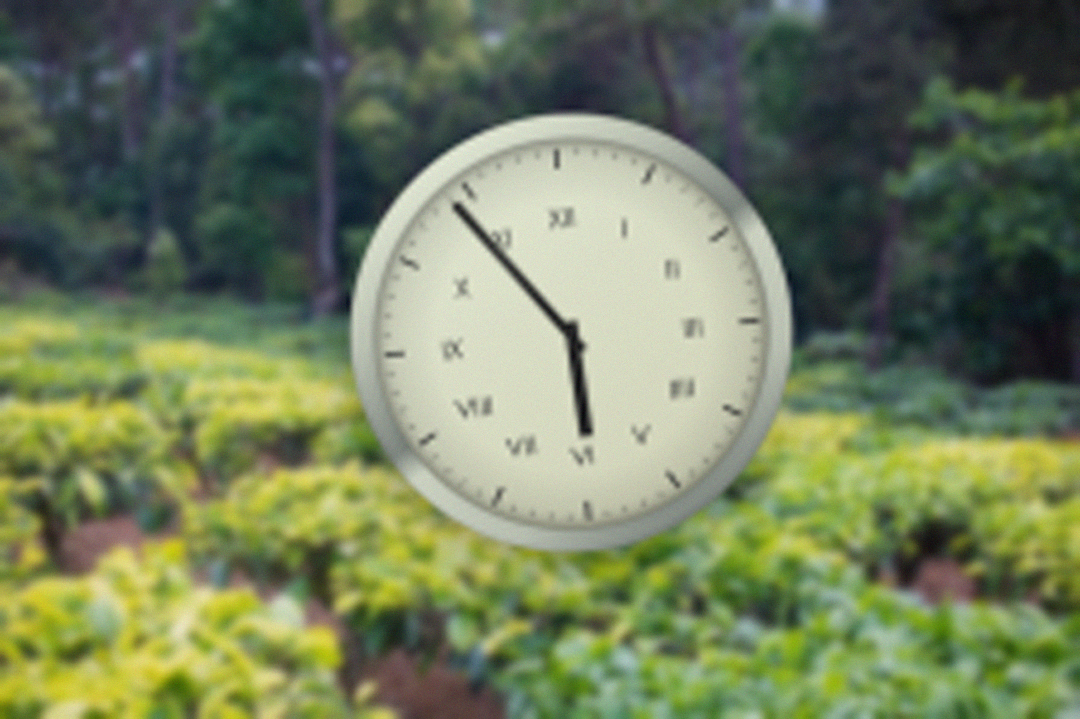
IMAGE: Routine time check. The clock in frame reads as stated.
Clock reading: 5:54
